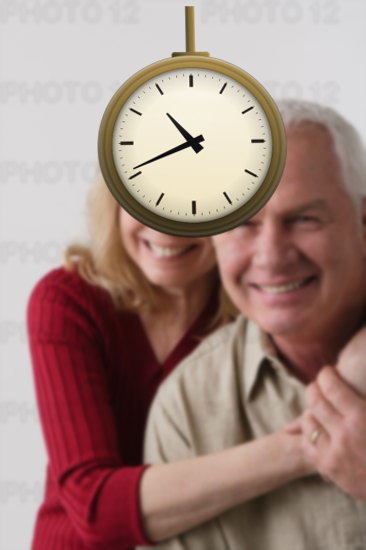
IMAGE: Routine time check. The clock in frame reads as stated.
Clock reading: 10:41
